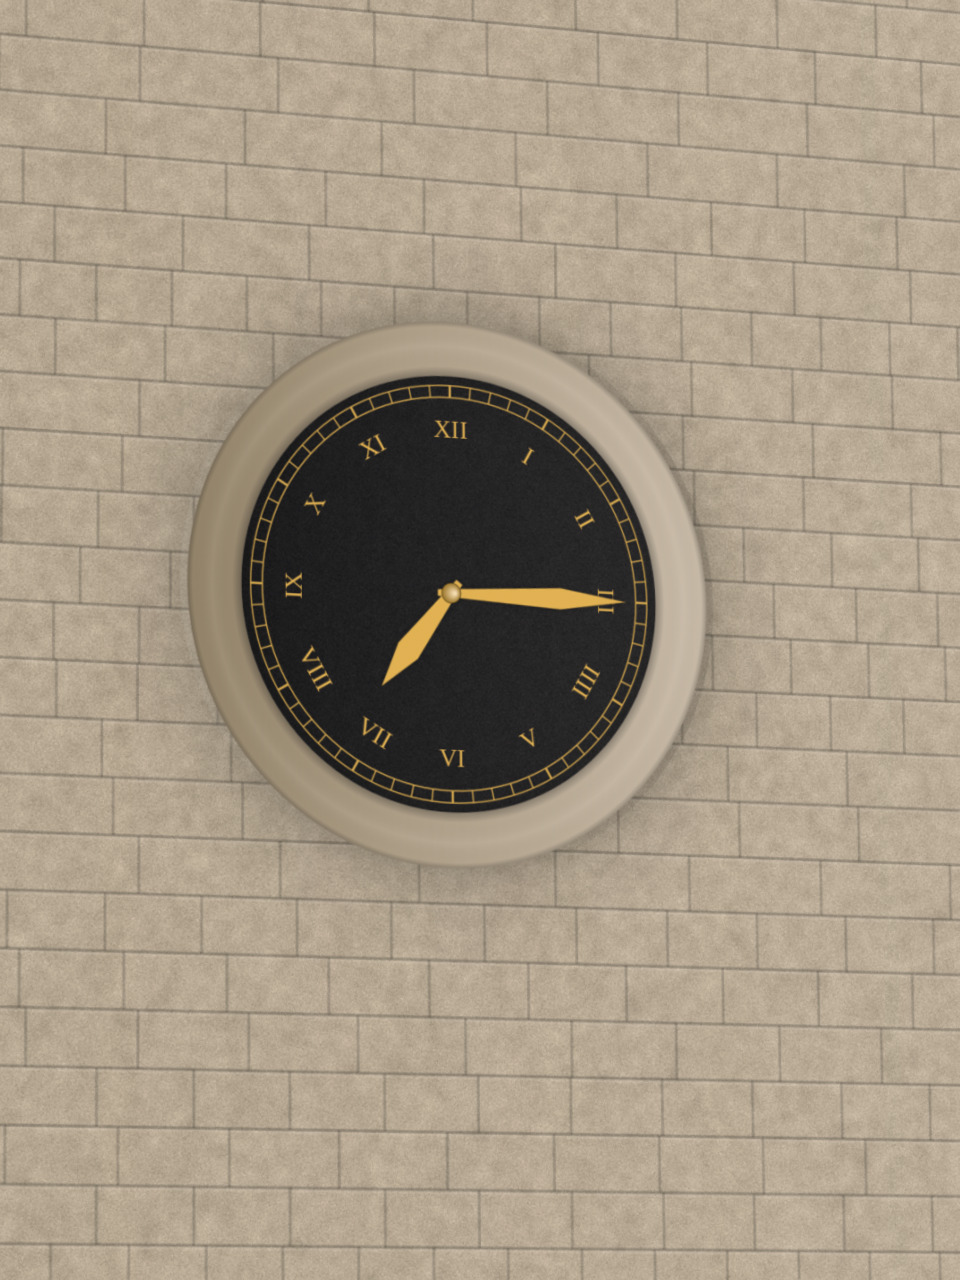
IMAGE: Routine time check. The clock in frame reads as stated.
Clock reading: 7:15
